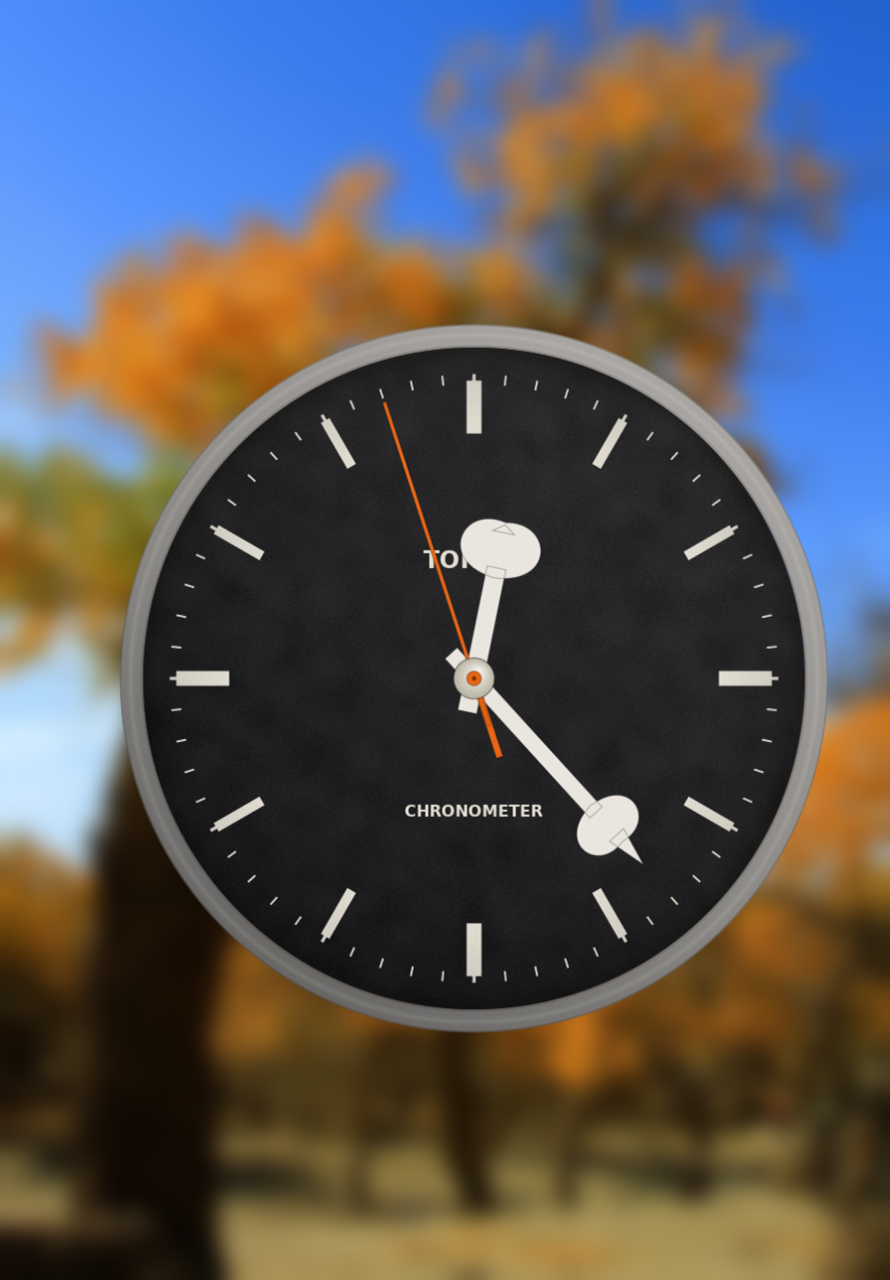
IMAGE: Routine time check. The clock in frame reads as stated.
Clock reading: 12:22:57
